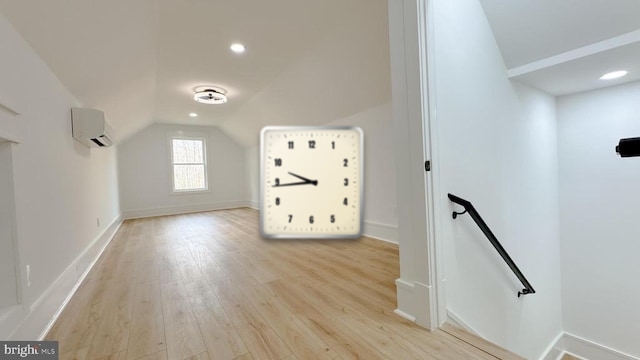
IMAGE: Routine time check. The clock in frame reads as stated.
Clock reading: 9:44
